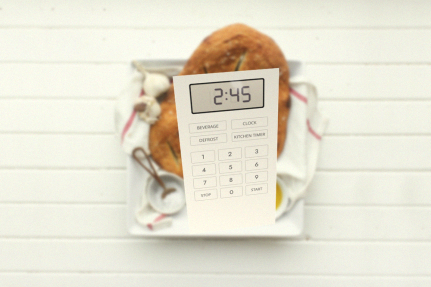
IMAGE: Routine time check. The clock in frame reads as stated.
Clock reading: 2:45
